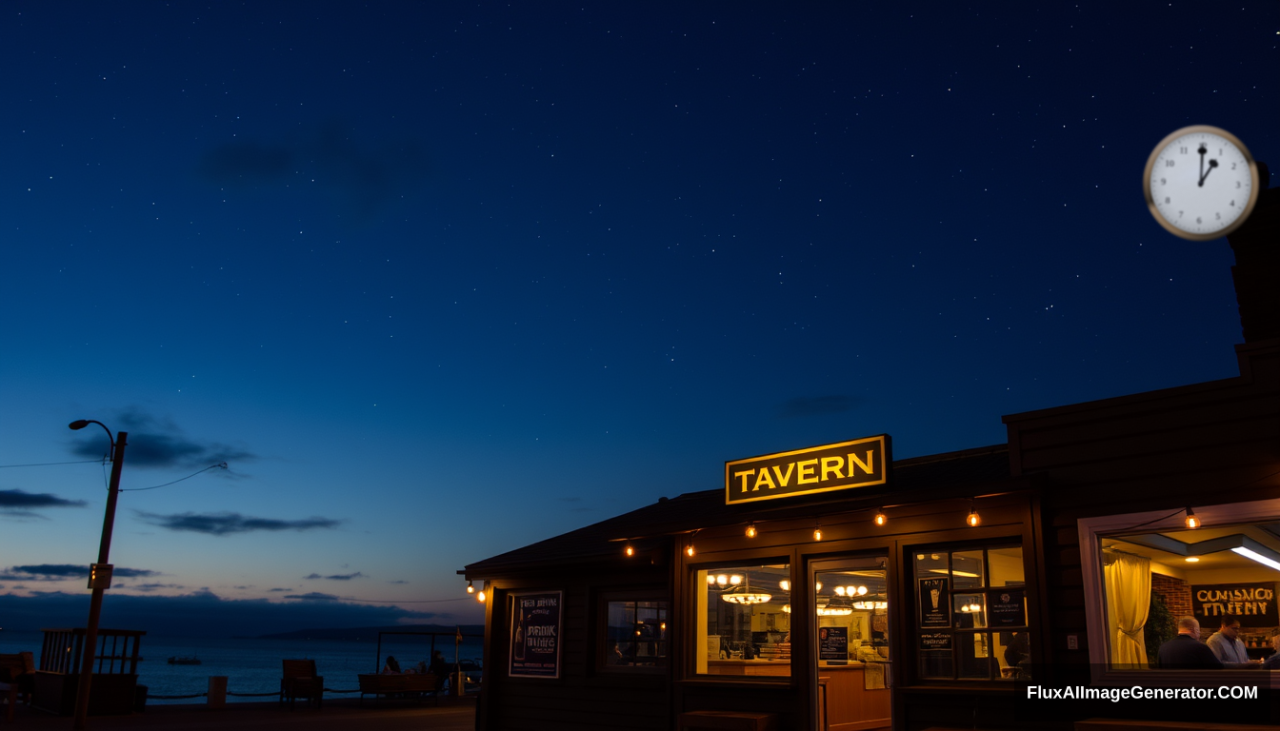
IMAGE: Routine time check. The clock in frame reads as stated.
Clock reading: 1:00
